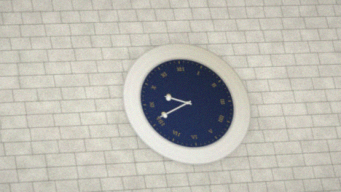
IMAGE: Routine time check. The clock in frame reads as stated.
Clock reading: 9:41
